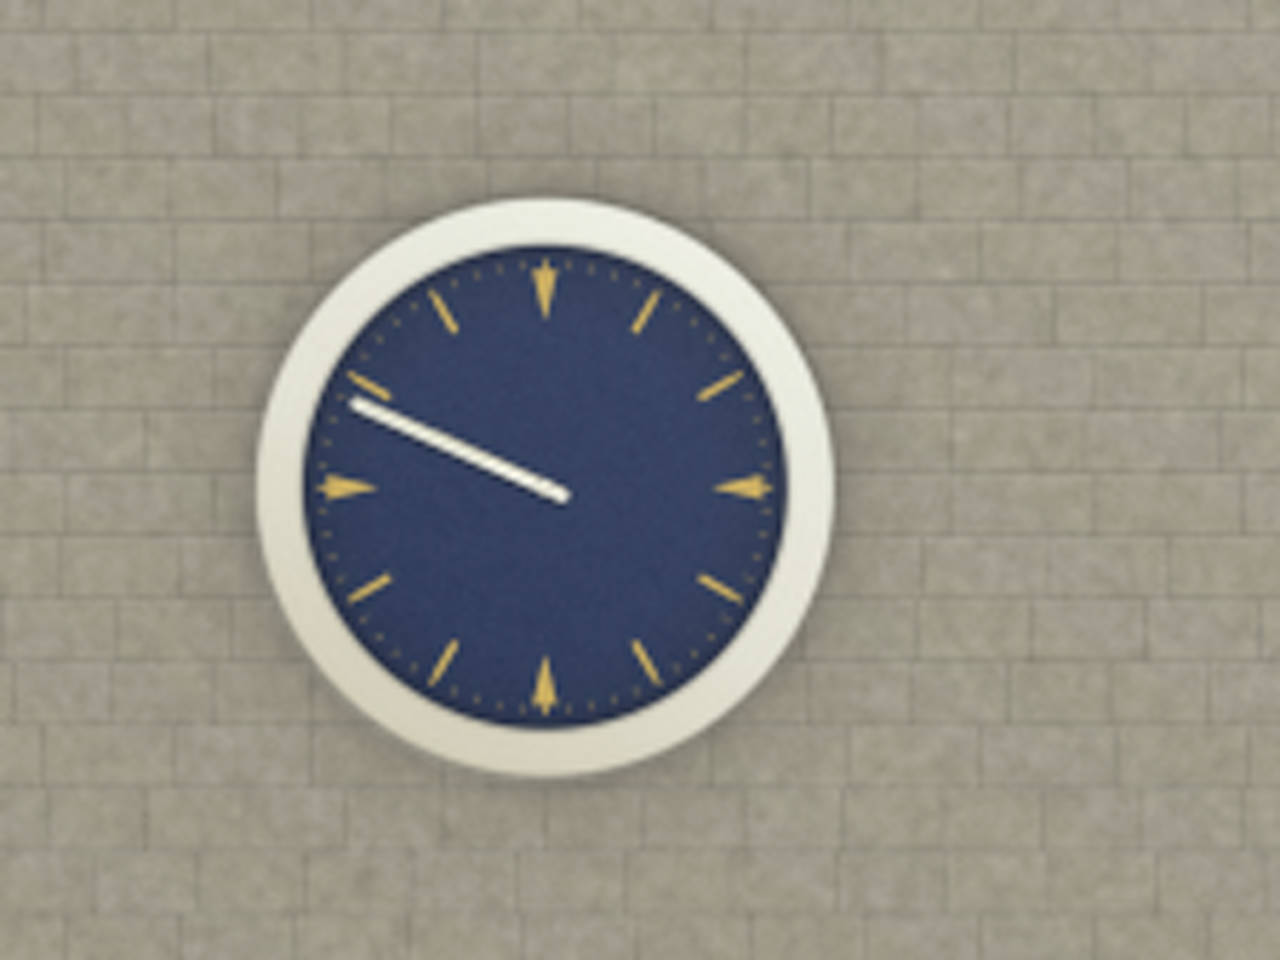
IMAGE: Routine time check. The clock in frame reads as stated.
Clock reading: 9:49
